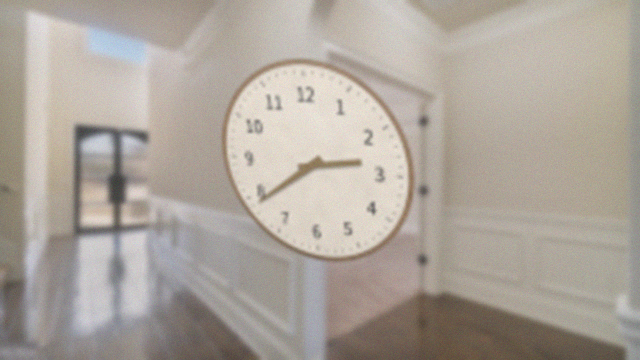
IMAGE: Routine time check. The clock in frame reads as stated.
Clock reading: 2:39
